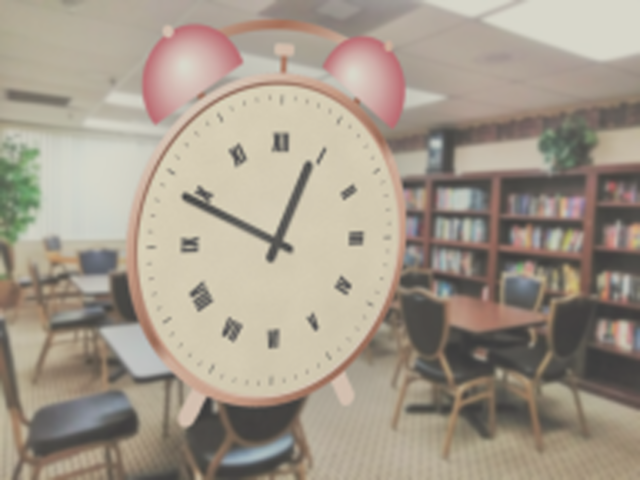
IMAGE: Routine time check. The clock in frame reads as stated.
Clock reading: 12:49
